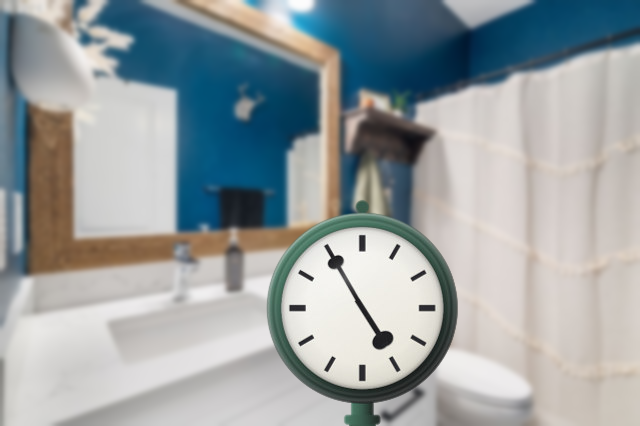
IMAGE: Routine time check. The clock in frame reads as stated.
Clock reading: 4:55
